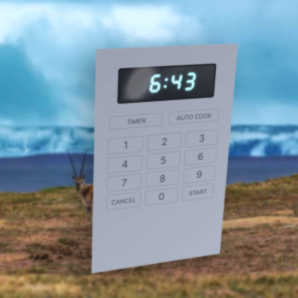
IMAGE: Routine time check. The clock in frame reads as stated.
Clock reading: 6:43
